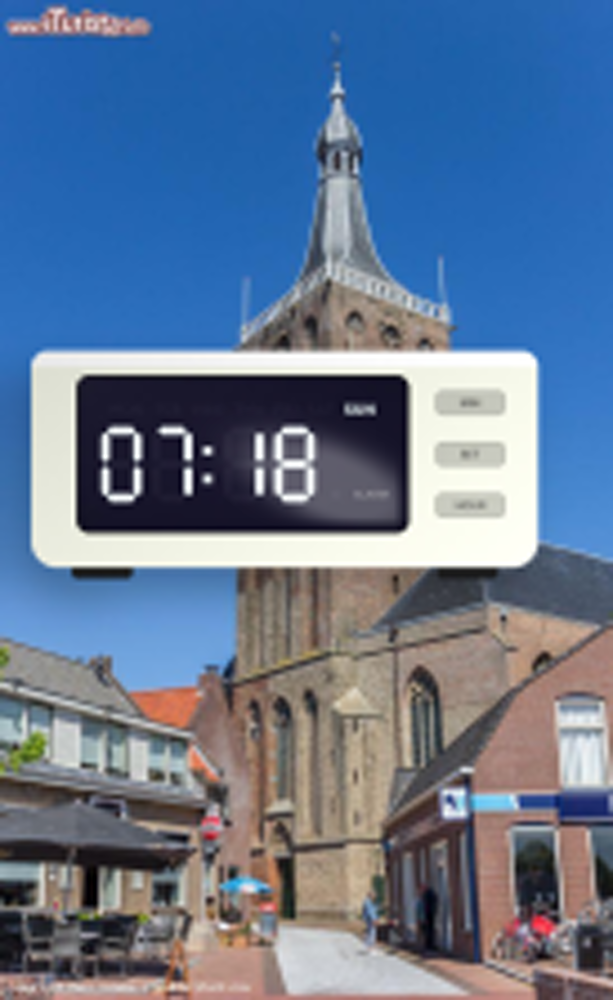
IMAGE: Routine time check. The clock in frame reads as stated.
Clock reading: 7:18
